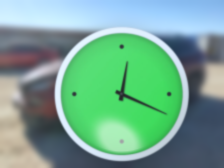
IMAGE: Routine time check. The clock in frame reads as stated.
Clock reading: 12:19
